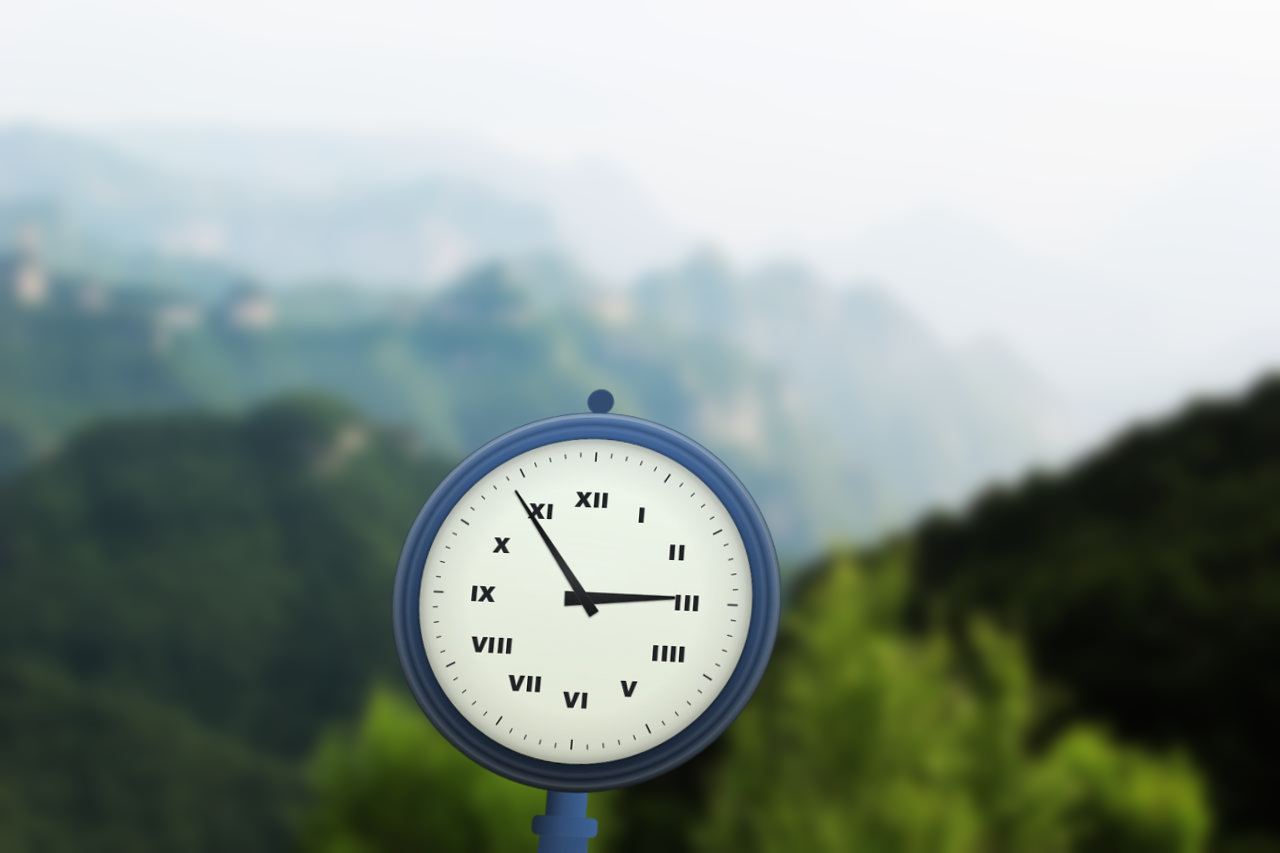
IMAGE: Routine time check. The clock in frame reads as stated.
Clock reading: 2:54
